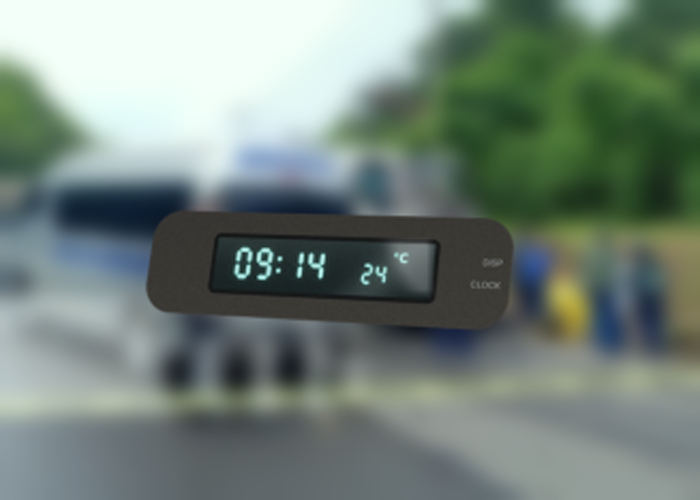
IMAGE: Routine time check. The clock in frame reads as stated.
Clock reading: 9:14
